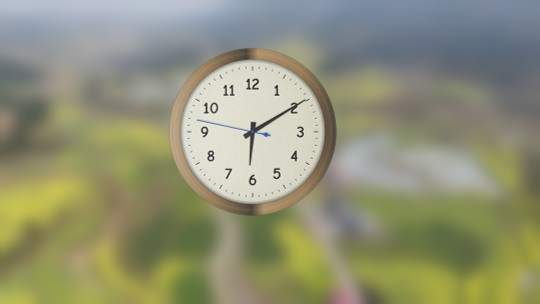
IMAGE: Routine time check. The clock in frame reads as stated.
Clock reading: 6:09:47
